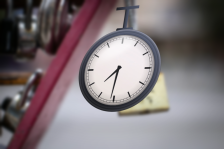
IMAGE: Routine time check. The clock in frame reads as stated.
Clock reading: 7:31
